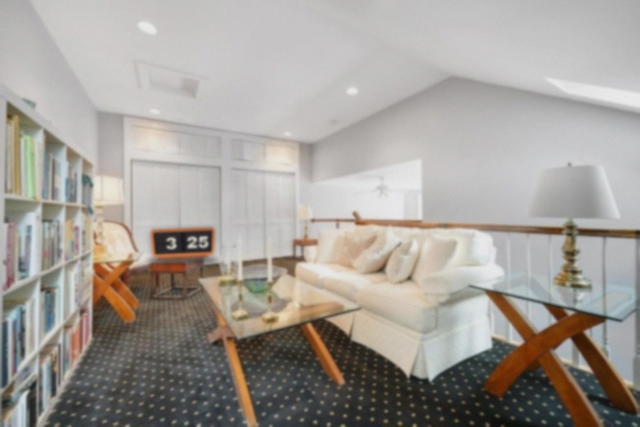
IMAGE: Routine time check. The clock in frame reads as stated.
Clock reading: 3:25
